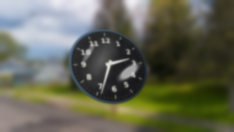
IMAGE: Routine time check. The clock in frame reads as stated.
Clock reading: 2:34
